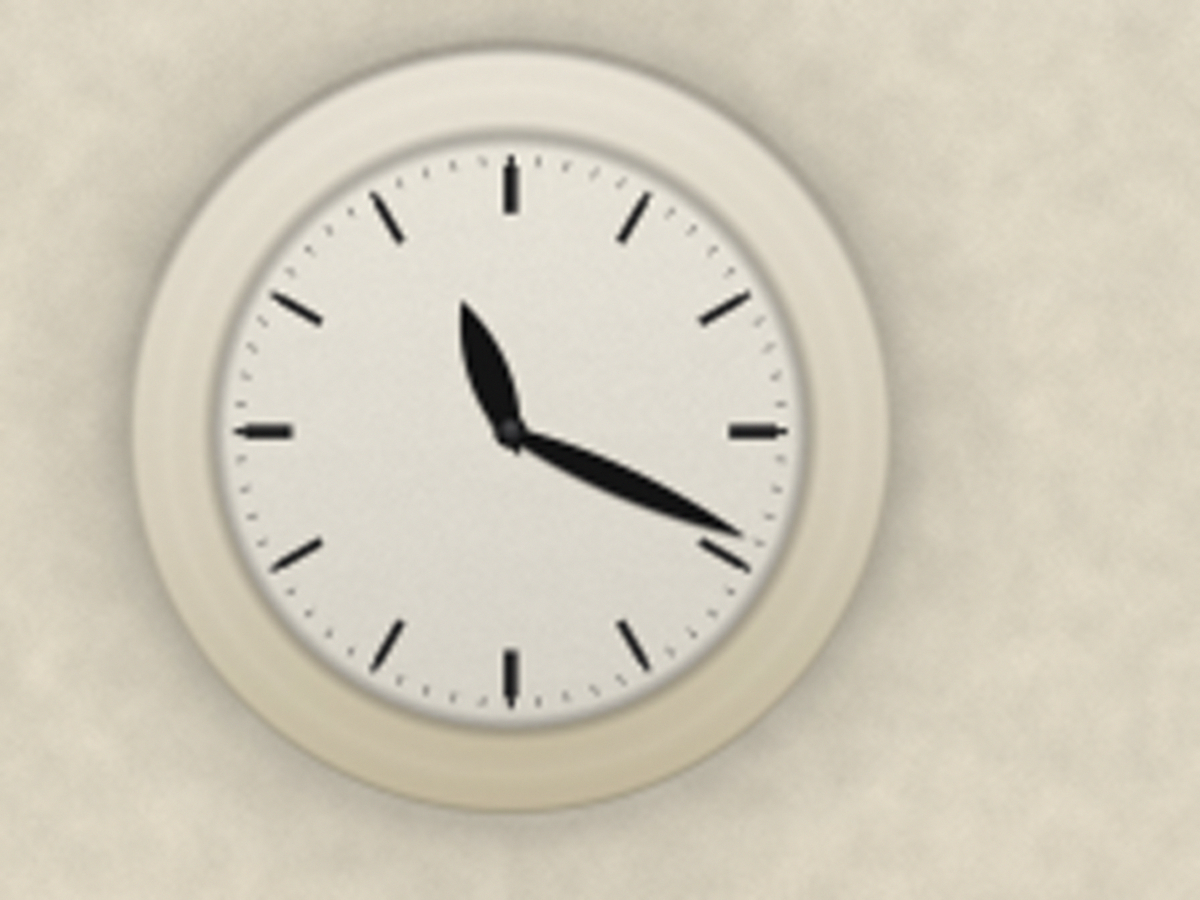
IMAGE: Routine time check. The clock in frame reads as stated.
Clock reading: 11:19
